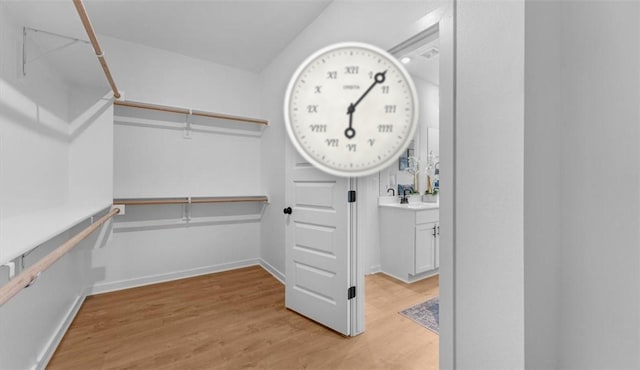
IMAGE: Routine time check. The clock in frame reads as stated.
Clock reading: 6:07
